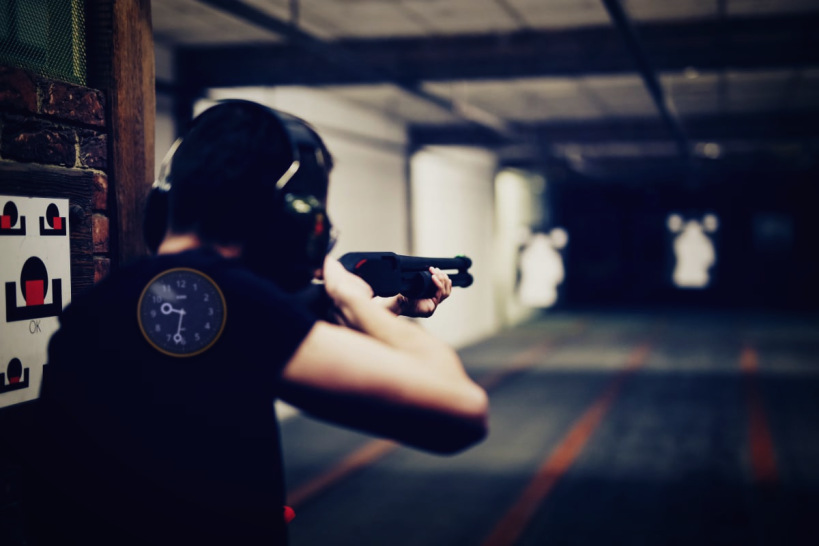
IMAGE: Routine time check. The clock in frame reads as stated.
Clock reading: 9:32
